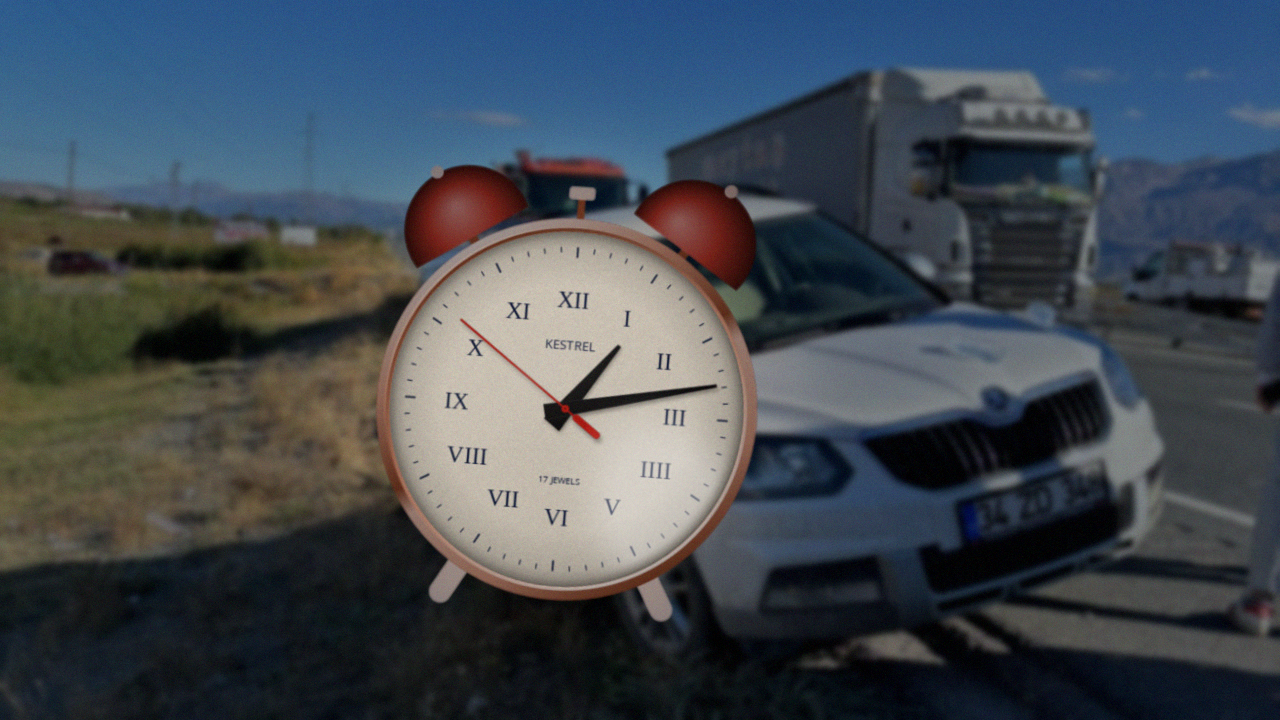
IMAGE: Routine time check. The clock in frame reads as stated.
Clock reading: 1:12:51
